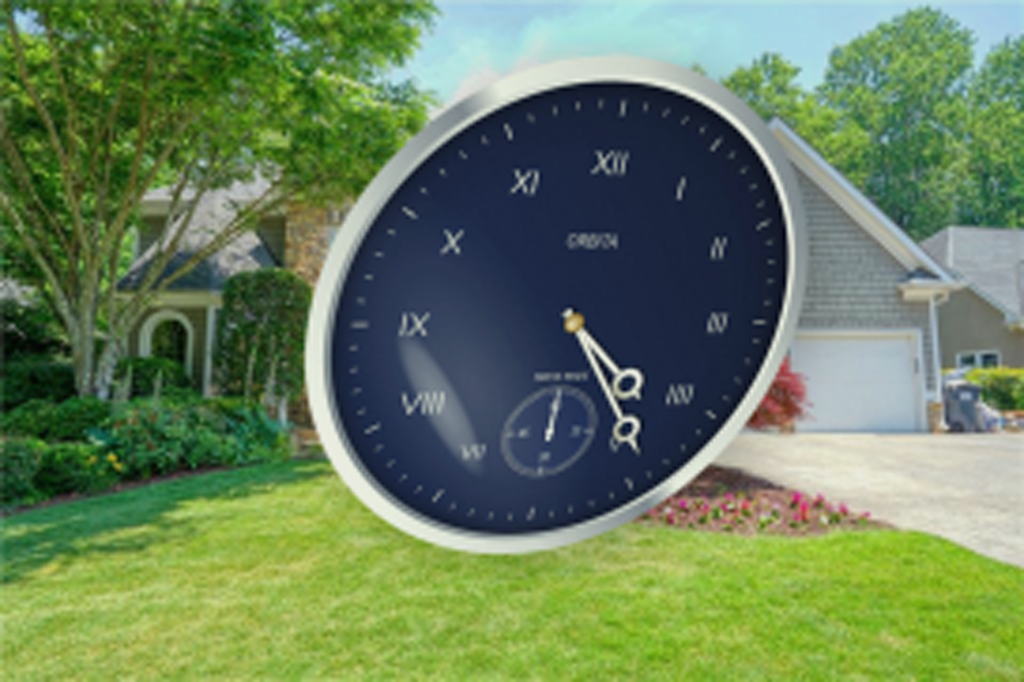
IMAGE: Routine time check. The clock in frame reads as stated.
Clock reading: 4:24
